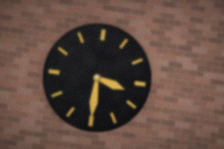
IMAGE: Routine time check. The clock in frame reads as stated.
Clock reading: 3:30
